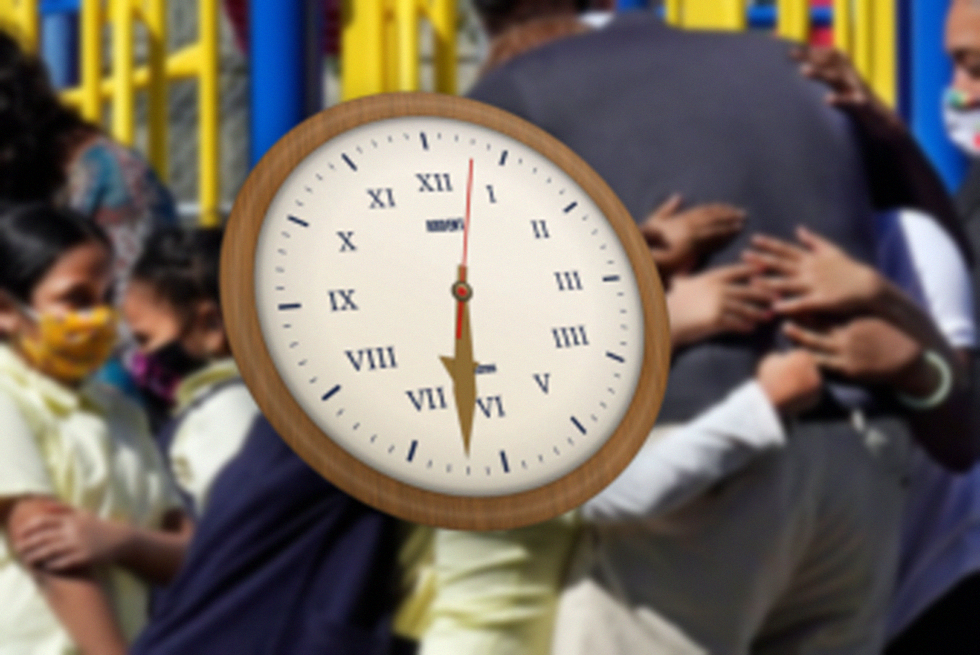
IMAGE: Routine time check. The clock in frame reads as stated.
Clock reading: 6:32:03
